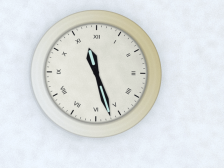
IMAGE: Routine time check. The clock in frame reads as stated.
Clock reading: 11:27
